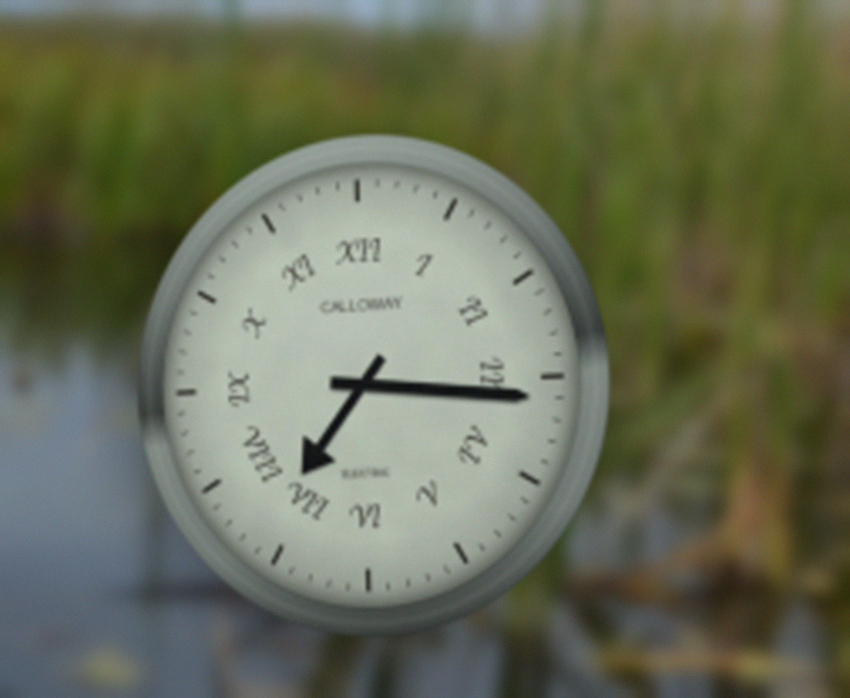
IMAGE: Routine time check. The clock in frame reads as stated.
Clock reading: 7:16
